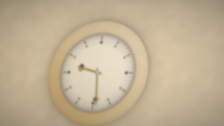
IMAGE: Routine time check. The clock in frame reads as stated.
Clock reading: 9:29
